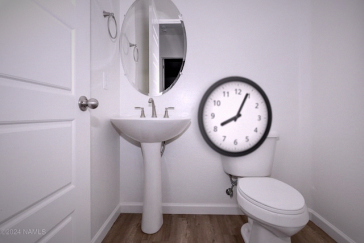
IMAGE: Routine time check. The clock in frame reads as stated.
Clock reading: 8:04
